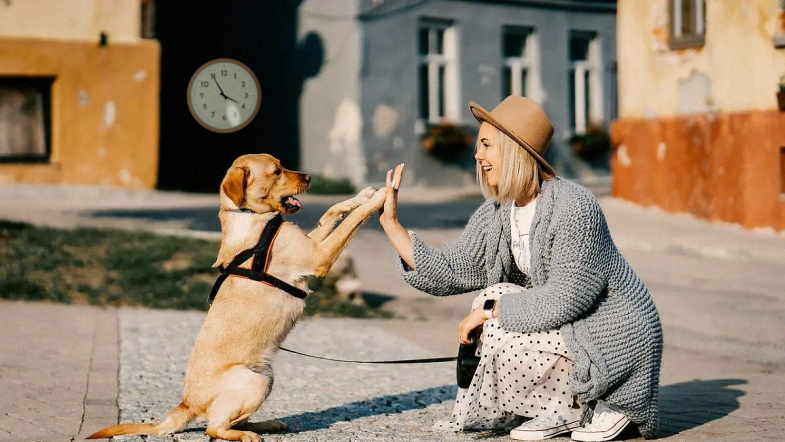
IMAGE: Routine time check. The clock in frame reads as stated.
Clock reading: 3:55
